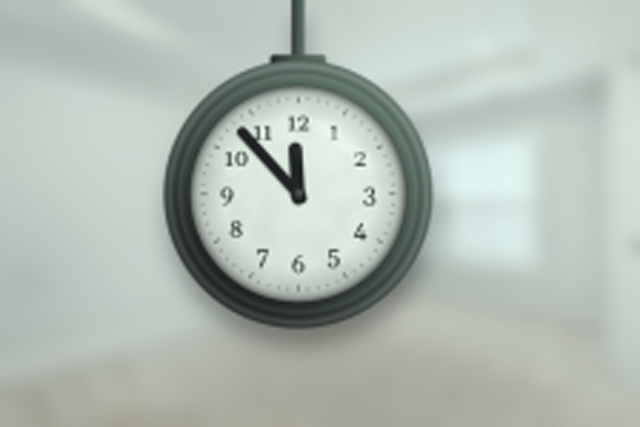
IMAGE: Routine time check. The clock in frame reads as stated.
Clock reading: 11:53
